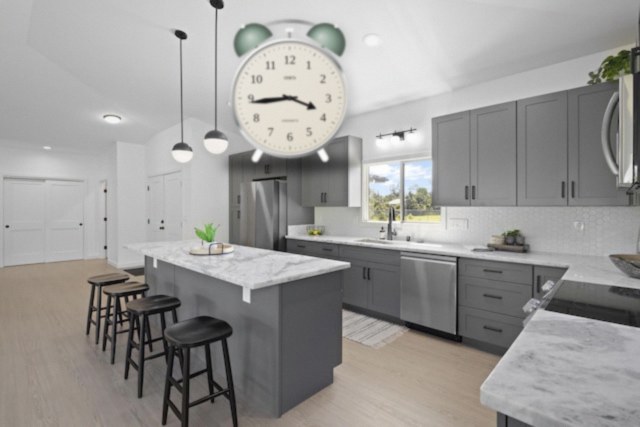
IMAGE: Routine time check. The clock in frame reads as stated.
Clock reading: 3:44
